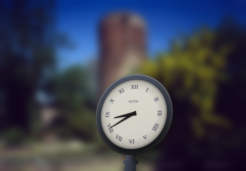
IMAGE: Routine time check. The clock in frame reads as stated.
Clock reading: 8:40
